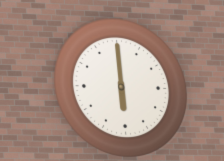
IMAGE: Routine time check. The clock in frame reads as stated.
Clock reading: 6:00
